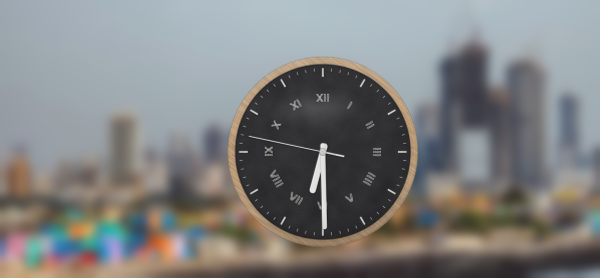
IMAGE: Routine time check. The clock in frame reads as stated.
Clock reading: 6:29:47
